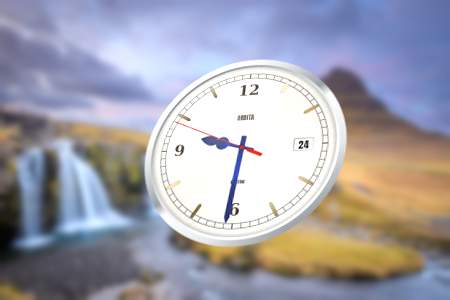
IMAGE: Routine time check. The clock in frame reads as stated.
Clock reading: 9:30:49
